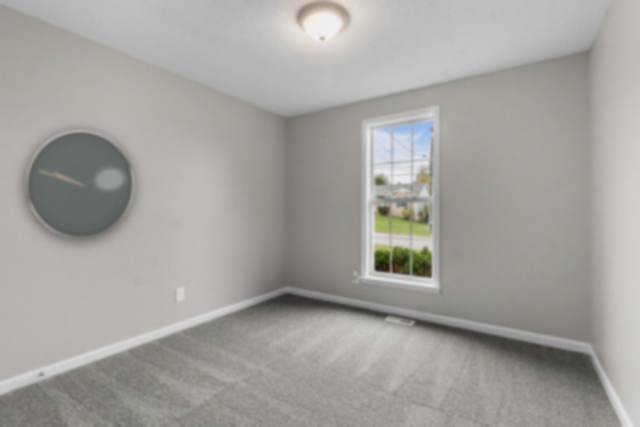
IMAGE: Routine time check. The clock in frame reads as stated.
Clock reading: 9:48
